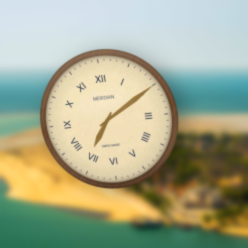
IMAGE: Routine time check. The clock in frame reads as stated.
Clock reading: 7:10
